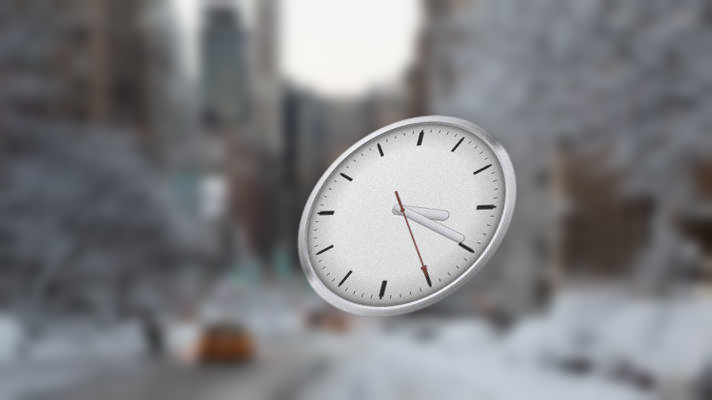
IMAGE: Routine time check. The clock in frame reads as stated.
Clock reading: 3:19:25
